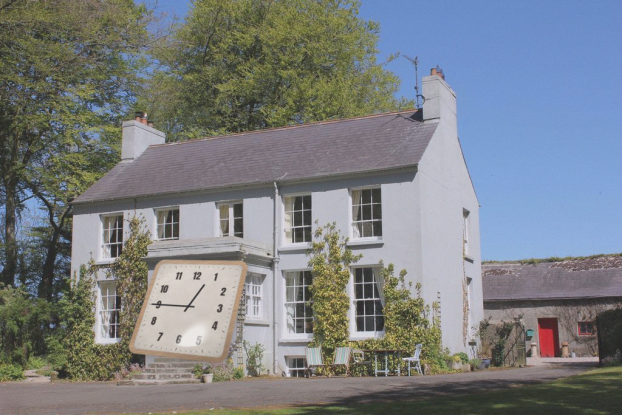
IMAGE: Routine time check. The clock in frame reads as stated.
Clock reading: 12:45
